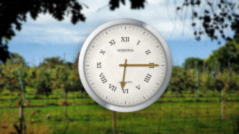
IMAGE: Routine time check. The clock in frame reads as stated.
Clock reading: 6:15
